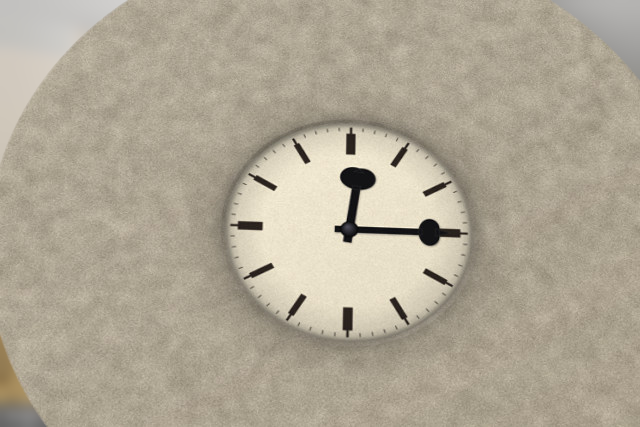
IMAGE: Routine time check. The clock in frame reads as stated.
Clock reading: 12:15
